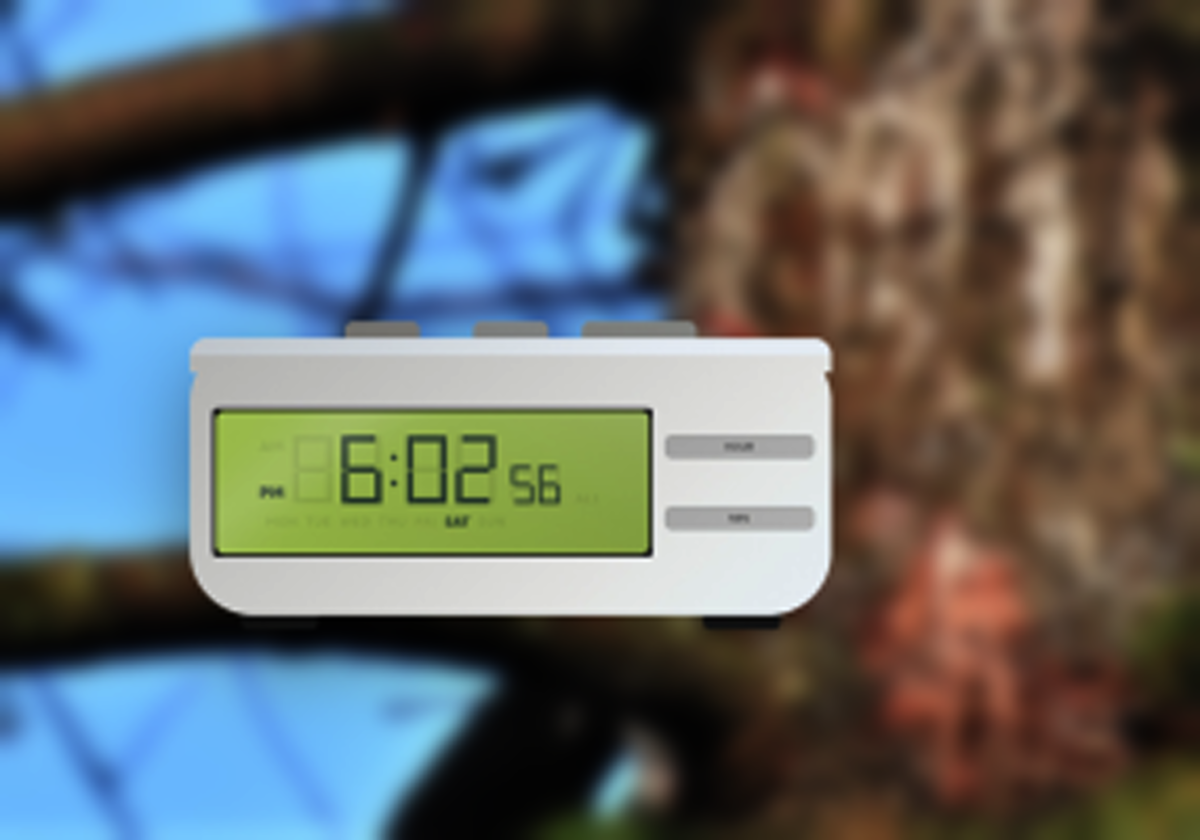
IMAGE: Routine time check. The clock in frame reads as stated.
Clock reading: 6:02:56
